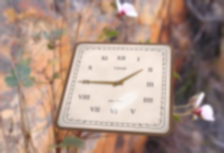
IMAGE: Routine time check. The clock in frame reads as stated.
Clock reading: 1:45
